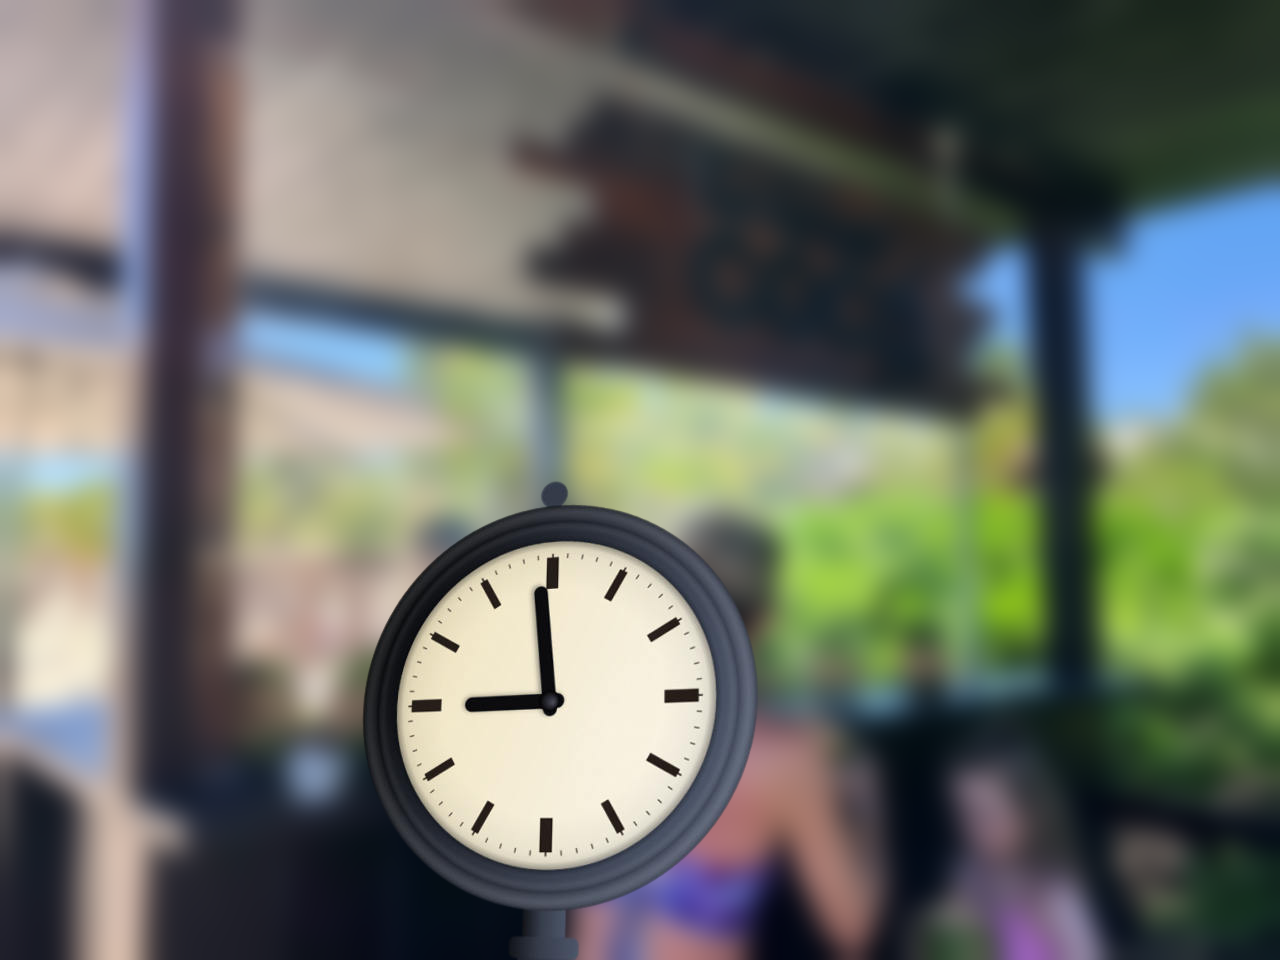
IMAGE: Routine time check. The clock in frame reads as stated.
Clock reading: 8:59
